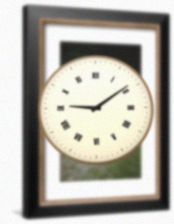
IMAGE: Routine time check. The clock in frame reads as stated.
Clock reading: 9:09
